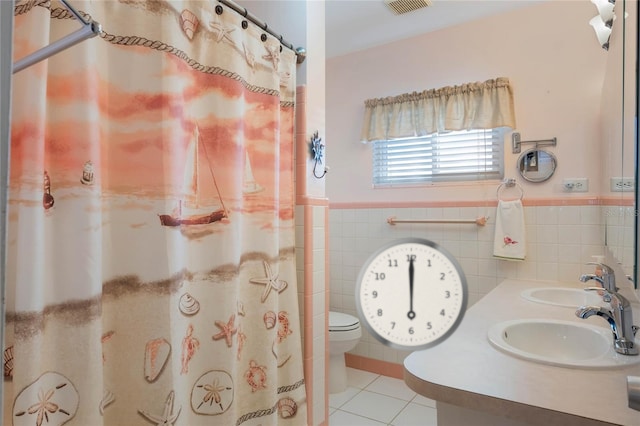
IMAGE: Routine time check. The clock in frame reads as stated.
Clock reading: 6:00
